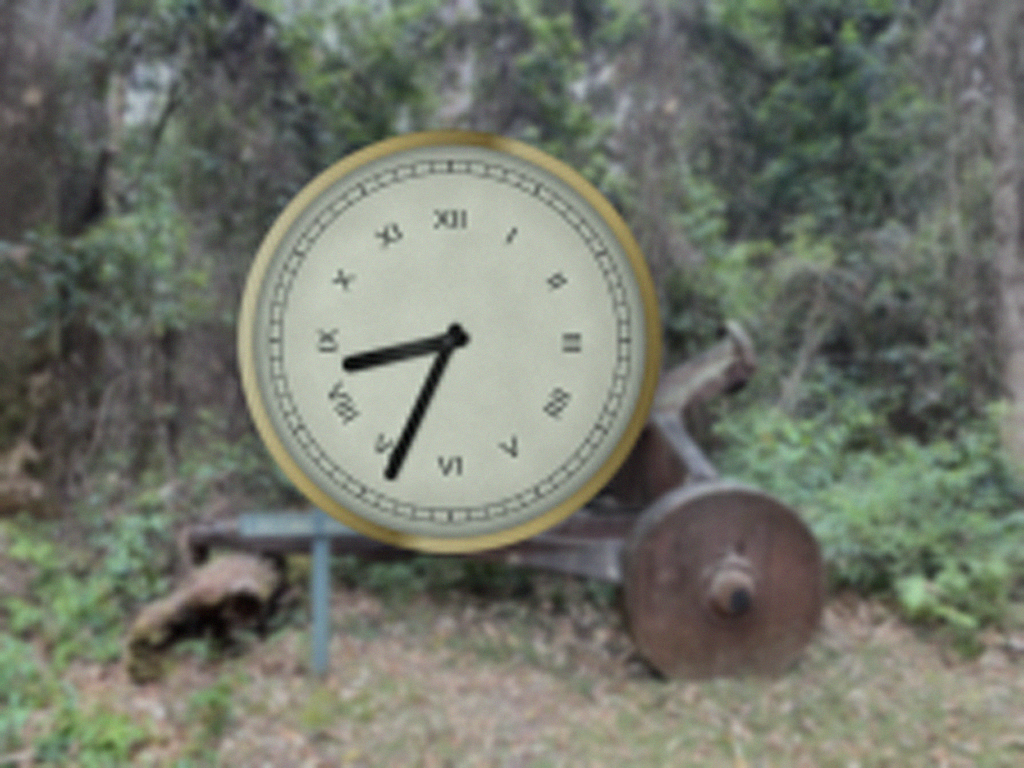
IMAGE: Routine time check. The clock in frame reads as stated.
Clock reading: 8:34
